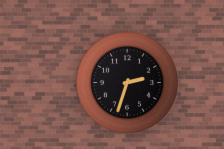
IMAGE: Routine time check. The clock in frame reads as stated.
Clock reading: 2:33
